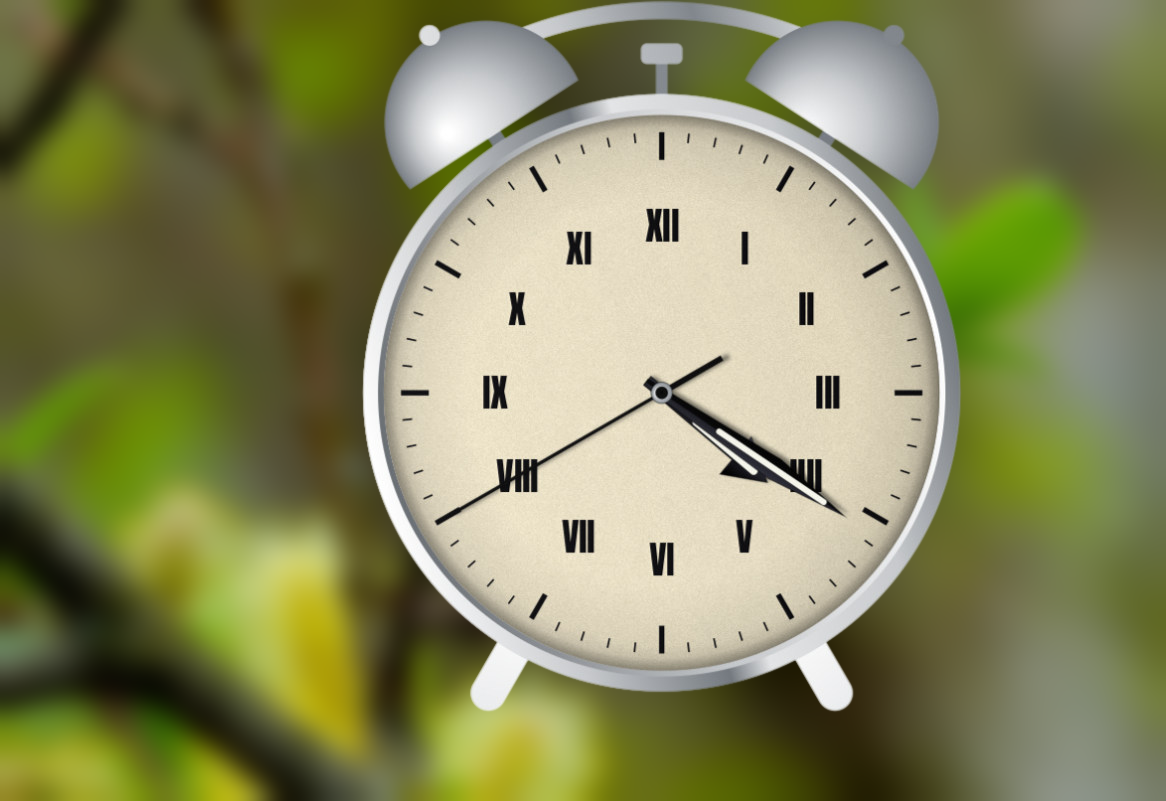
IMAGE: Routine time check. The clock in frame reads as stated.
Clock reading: 4:20:40
